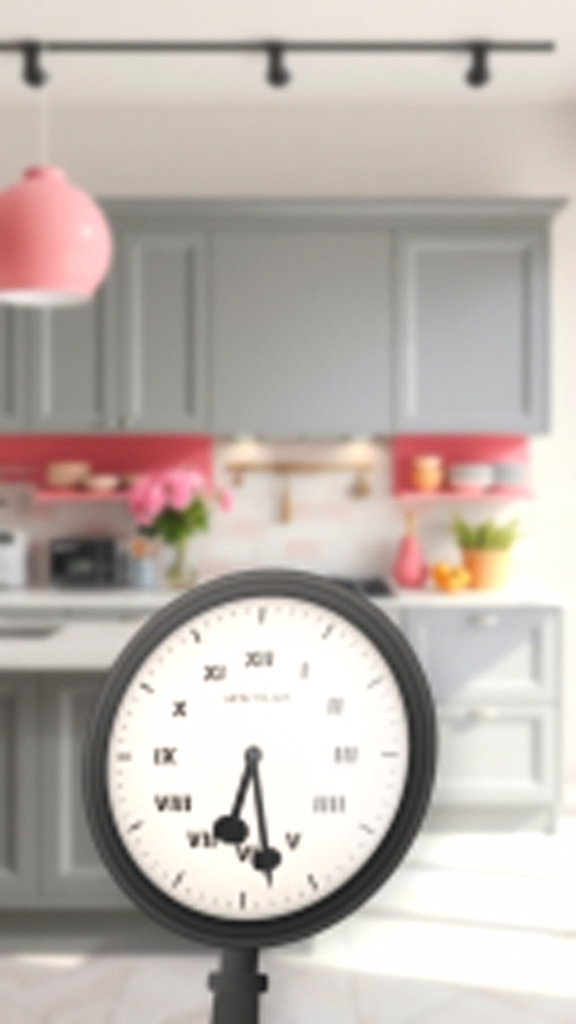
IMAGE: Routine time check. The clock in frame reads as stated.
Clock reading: 6:28
